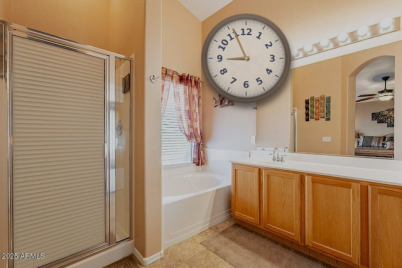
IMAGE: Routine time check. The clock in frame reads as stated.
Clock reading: 8:56
